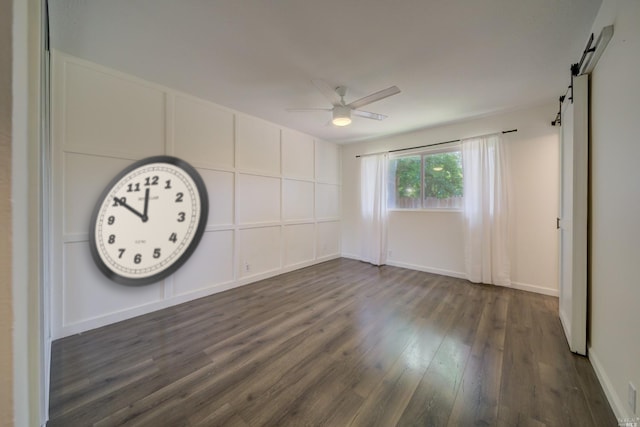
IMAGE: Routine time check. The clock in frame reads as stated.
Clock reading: 11:50
